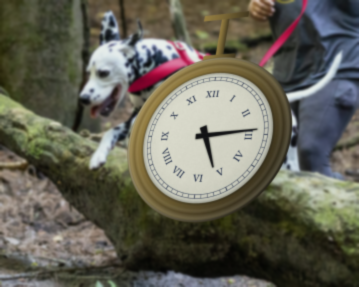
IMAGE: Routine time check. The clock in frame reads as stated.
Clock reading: 5:14
